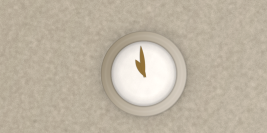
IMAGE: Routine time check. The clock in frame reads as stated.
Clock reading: 10:59
